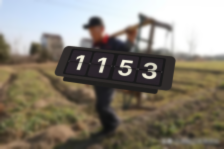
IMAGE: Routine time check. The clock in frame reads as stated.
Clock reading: 11:53
